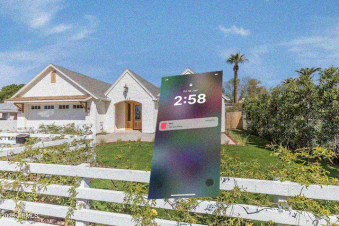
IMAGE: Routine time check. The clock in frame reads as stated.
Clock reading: 2:58
